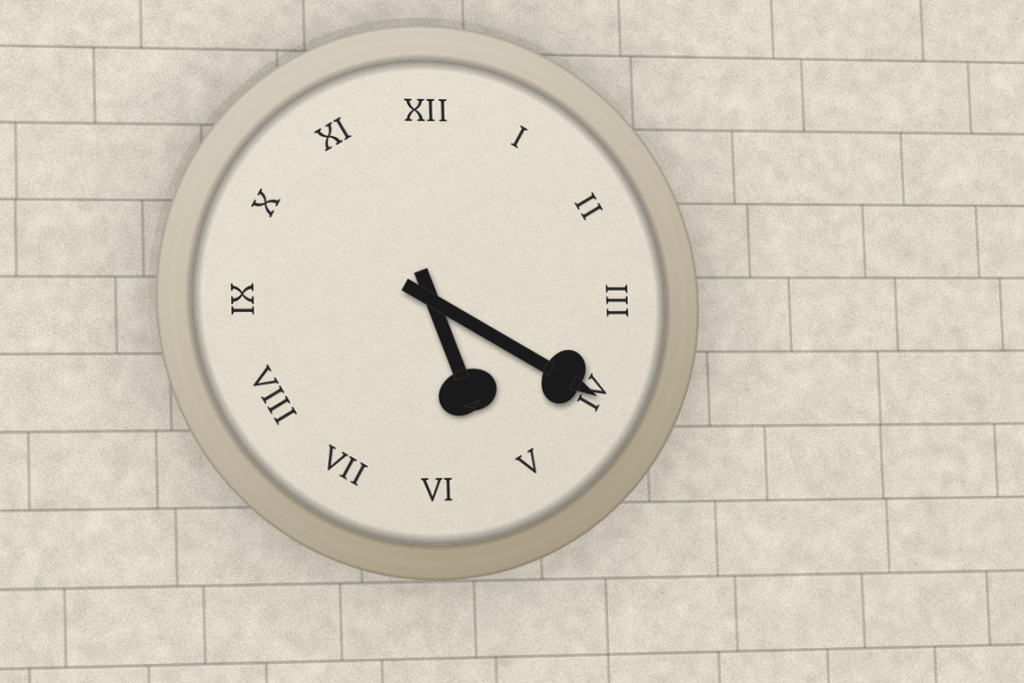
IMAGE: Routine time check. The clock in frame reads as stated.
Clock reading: 5:20
